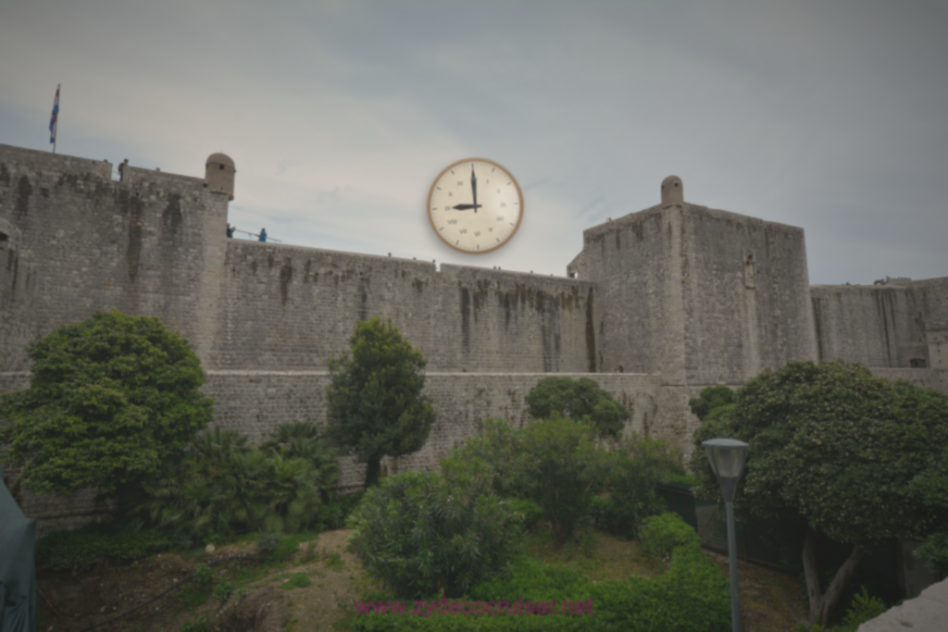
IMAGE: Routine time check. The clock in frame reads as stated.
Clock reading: 9:00
